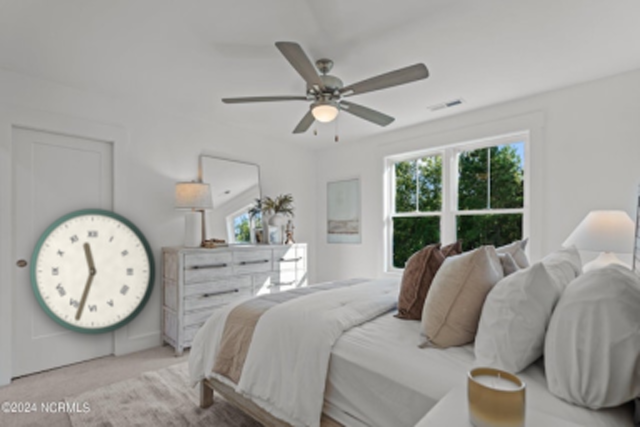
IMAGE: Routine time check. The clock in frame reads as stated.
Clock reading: 11:33
